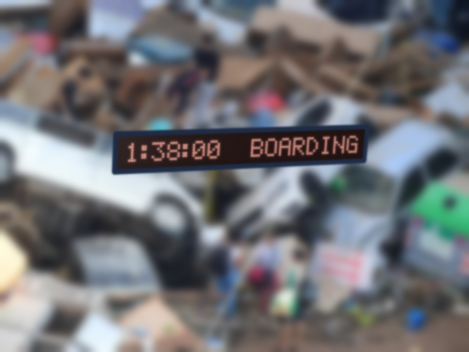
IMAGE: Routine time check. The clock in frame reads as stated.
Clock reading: 1:38:00
